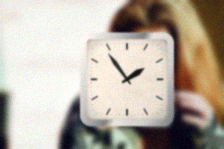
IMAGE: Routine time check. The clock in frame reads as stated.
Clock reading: 1:54
